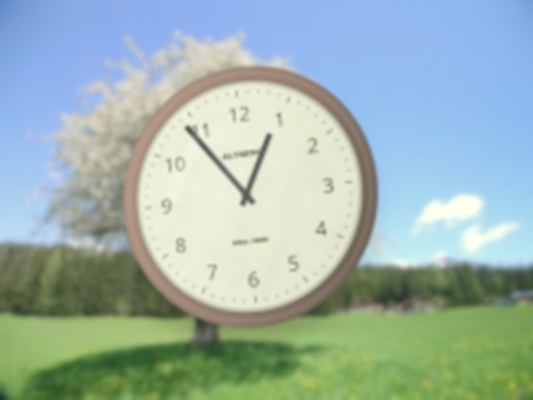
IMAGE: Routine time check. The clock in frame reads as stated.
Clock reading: 12:54
